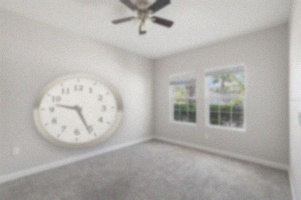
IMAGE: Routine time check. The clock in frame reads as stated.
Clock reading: 9:26
